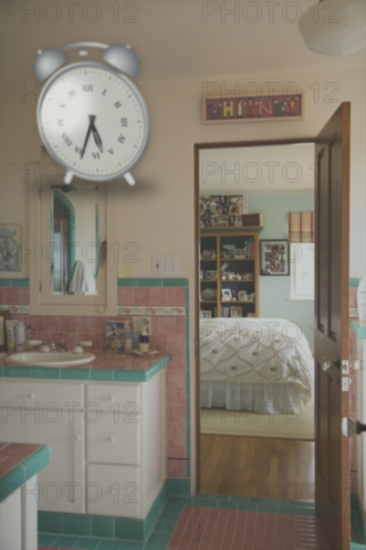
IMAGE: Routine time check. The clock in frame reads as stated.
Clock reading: 5:34
